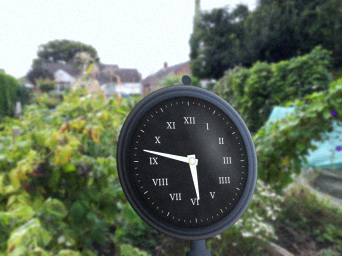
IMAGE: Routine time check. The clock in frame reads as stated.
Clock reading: 5:47
